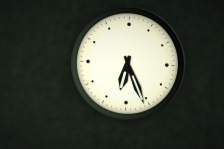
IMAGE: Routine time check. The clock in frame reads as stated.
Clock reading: 6:26
